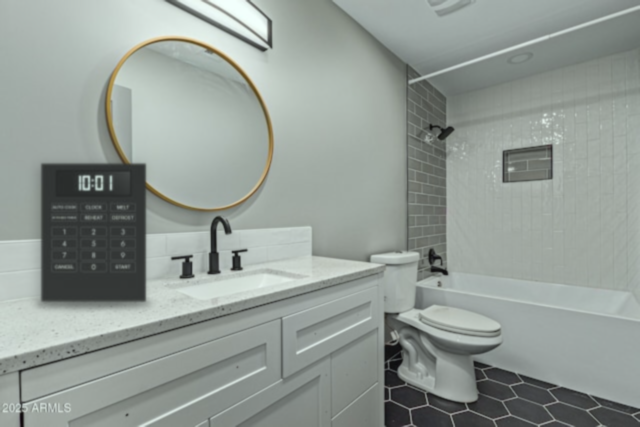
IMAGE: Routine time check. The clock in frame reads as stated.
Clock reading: 10:01
